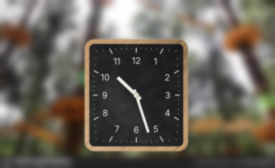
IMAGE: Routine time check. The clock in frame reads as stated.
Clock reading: 10:27
